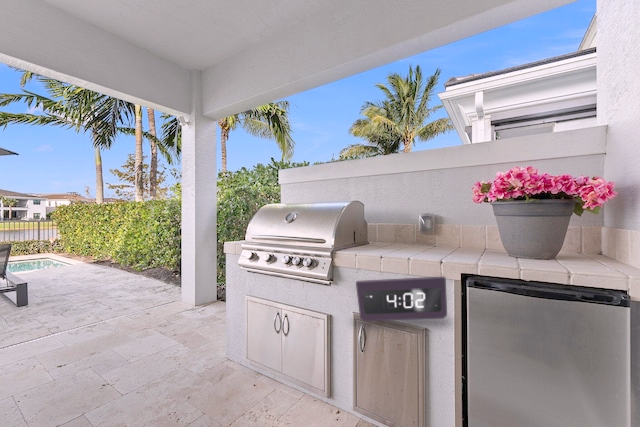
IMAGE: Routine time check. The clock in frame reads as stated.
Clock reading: 4:02
